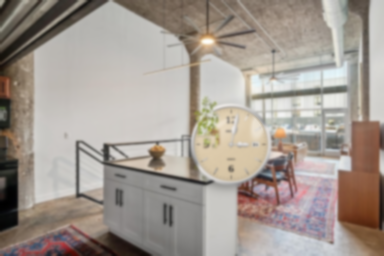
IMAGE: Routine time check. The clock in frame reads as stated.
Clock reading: 3:02
